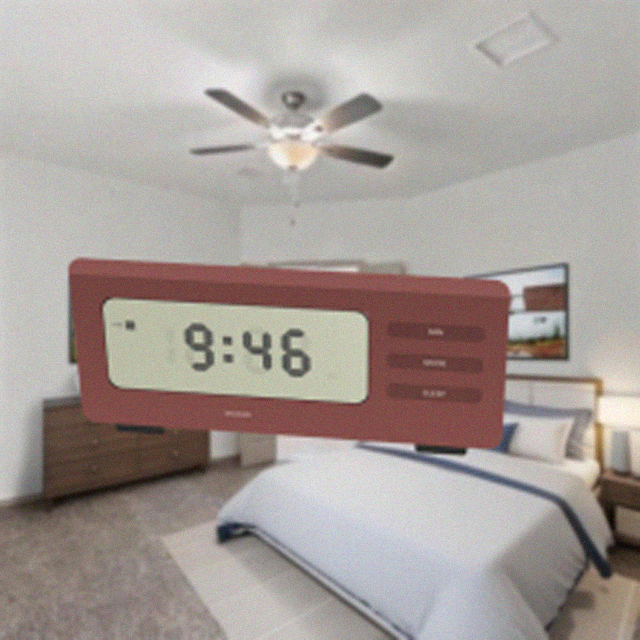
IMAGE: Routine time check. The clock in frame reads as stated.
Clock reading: 9:46
